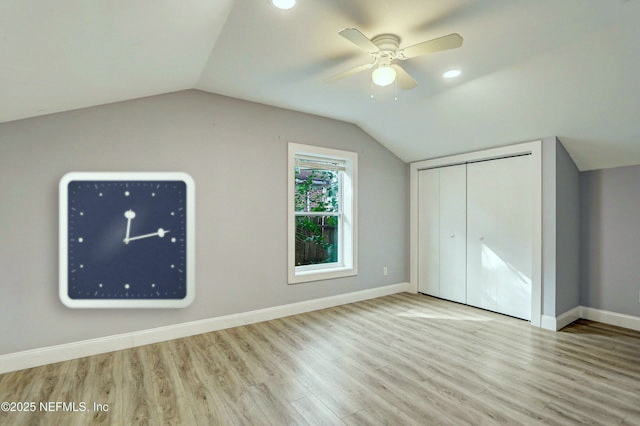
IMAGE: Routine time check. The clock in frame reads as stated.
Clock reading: 12:13
